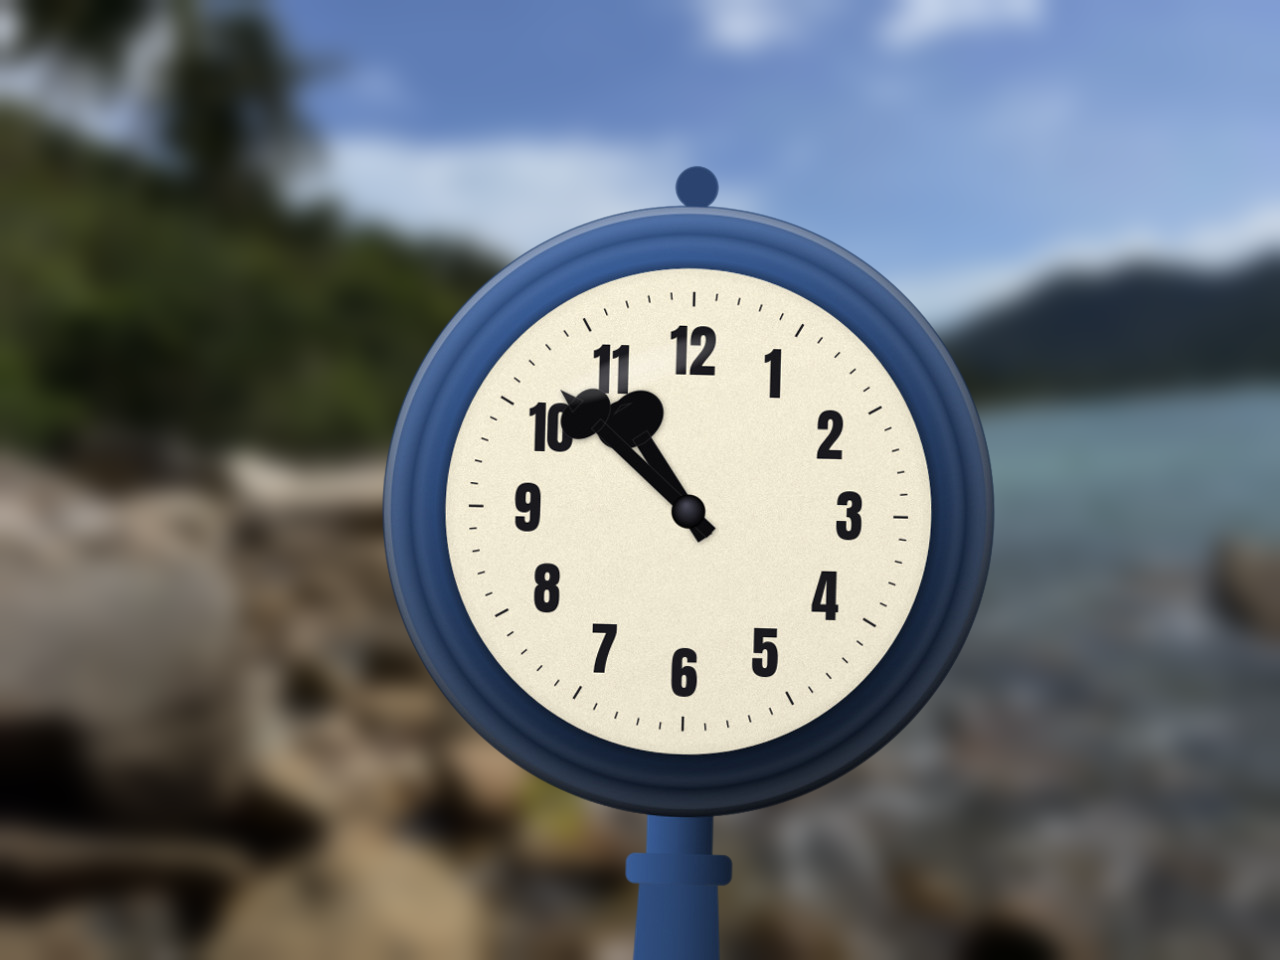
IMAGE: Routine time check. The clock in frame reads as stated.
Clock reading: 10:52
